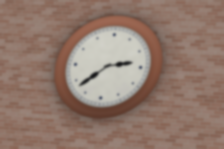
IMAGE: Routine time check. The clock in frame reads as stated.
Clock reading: 2:38
